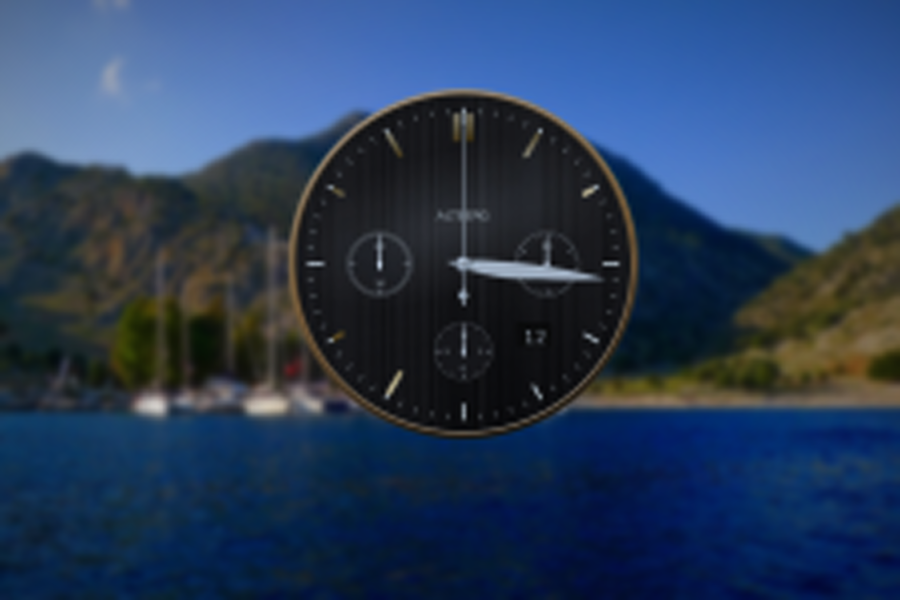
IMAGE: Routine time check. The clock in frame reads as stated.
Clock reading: 3:16
